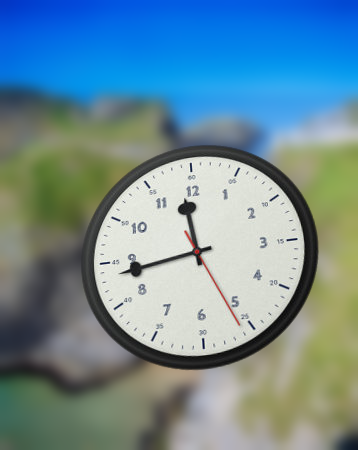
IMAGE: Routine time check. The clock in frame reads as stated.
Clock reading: 11:43:26
